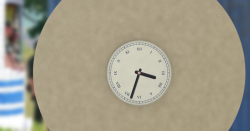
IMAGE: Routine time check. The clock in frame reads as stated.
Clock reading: 3:33
